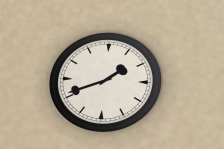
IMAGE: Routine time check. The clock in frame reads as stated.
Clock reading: 1:41
